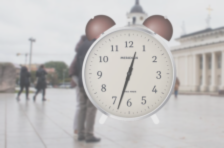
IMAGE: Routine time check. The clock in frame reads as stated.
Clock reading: 12:33
